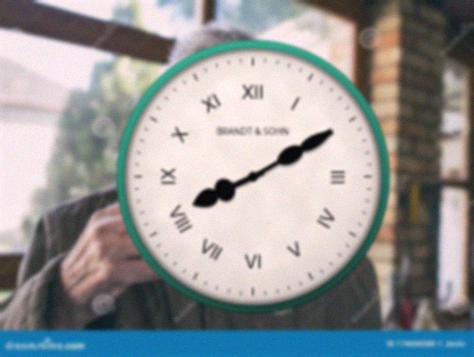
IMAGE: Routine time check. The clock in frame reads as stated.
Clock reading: 8:10
